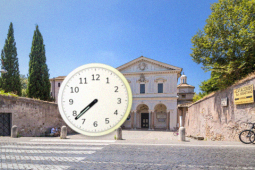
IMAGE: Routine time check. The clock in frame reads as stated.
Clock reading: 7:38
